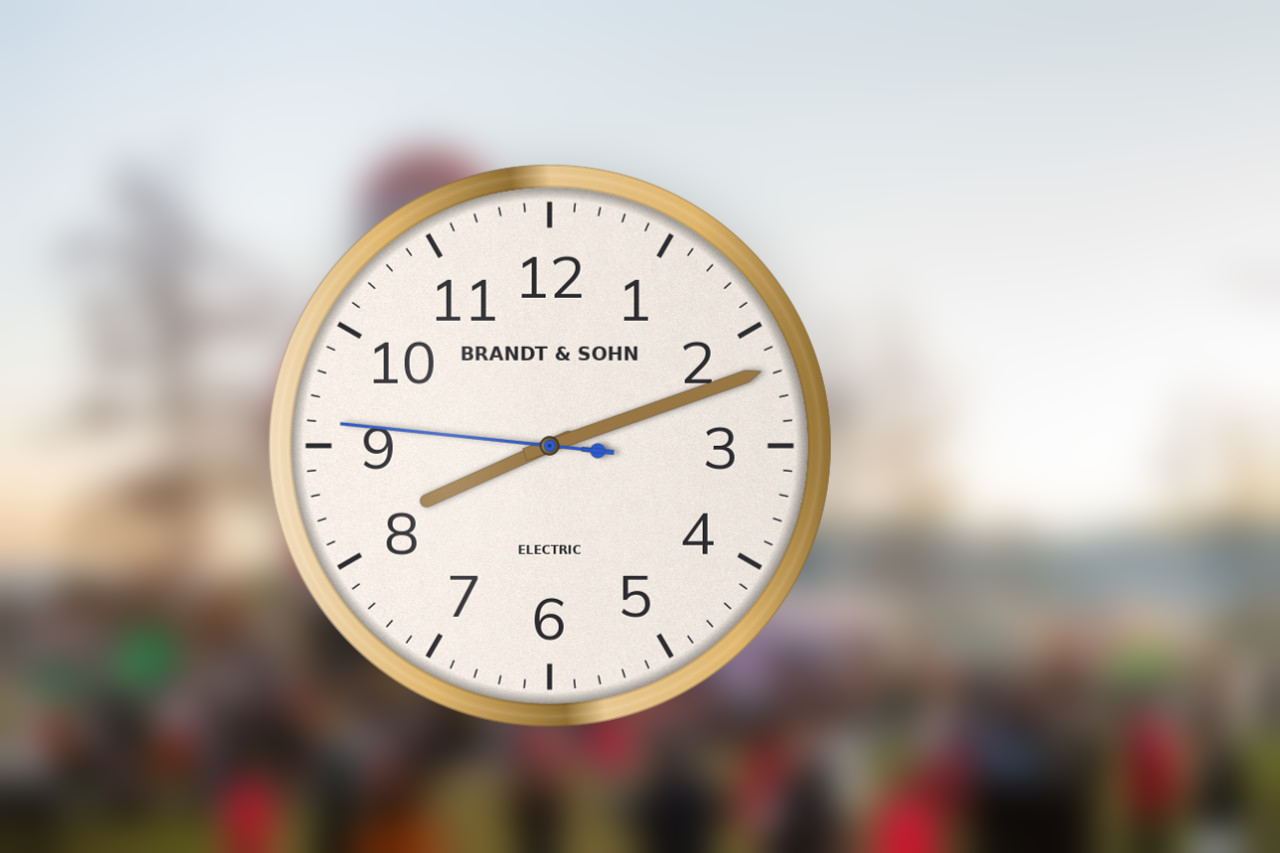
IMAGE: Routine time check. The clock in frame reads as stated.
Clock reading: 8:11:46
